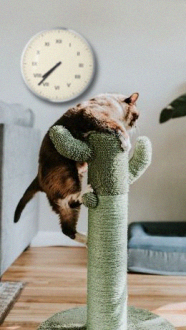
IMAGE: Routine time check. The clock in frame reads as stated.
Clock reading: 7:37
